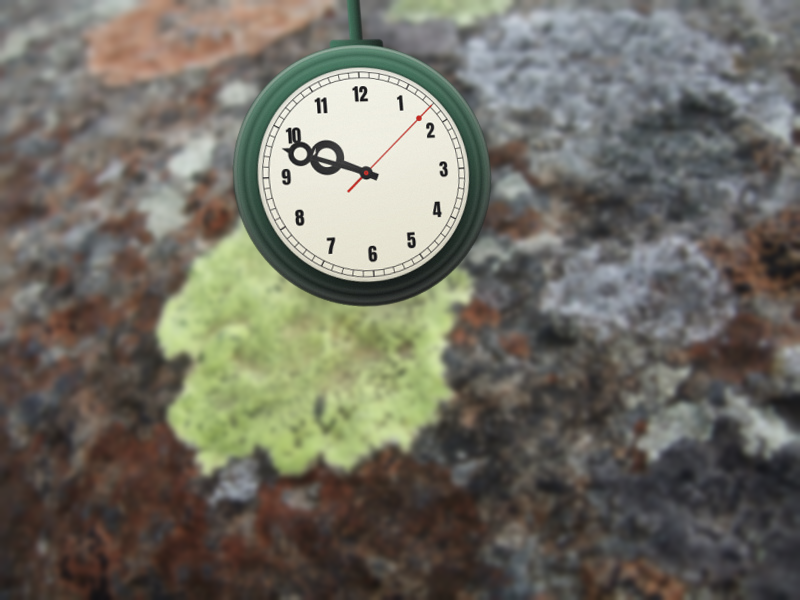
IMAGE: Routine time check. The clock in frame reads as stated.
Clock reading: 9:48:08
